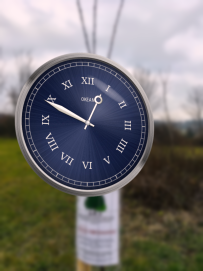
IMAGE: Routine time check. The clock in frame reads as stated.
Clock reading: 12:49
